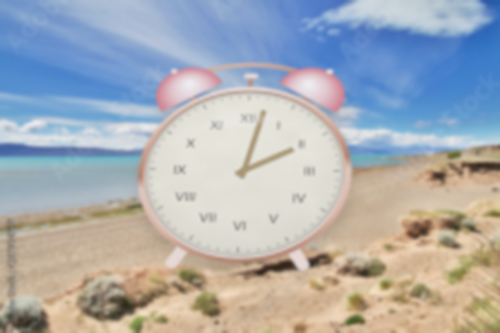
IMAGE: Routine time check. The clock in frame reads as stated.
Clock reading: 2:02
